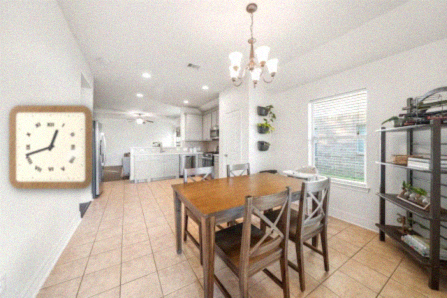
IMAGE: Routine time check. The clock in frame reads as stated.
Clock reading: 12:42
